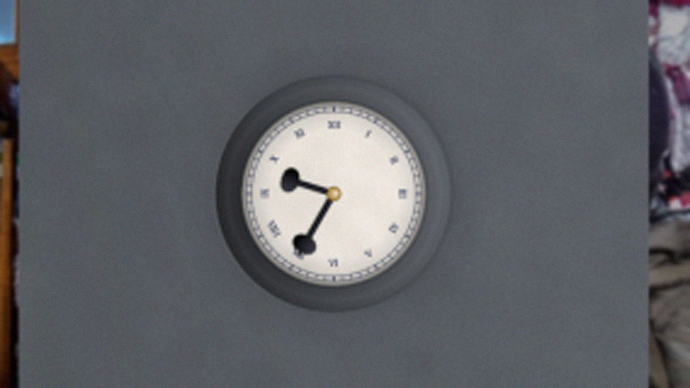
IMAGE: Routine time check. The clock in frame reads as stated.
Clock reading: 9:35
